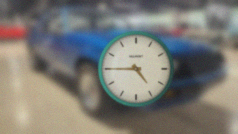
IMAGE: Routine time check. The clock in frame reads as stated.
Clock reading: 4:45
